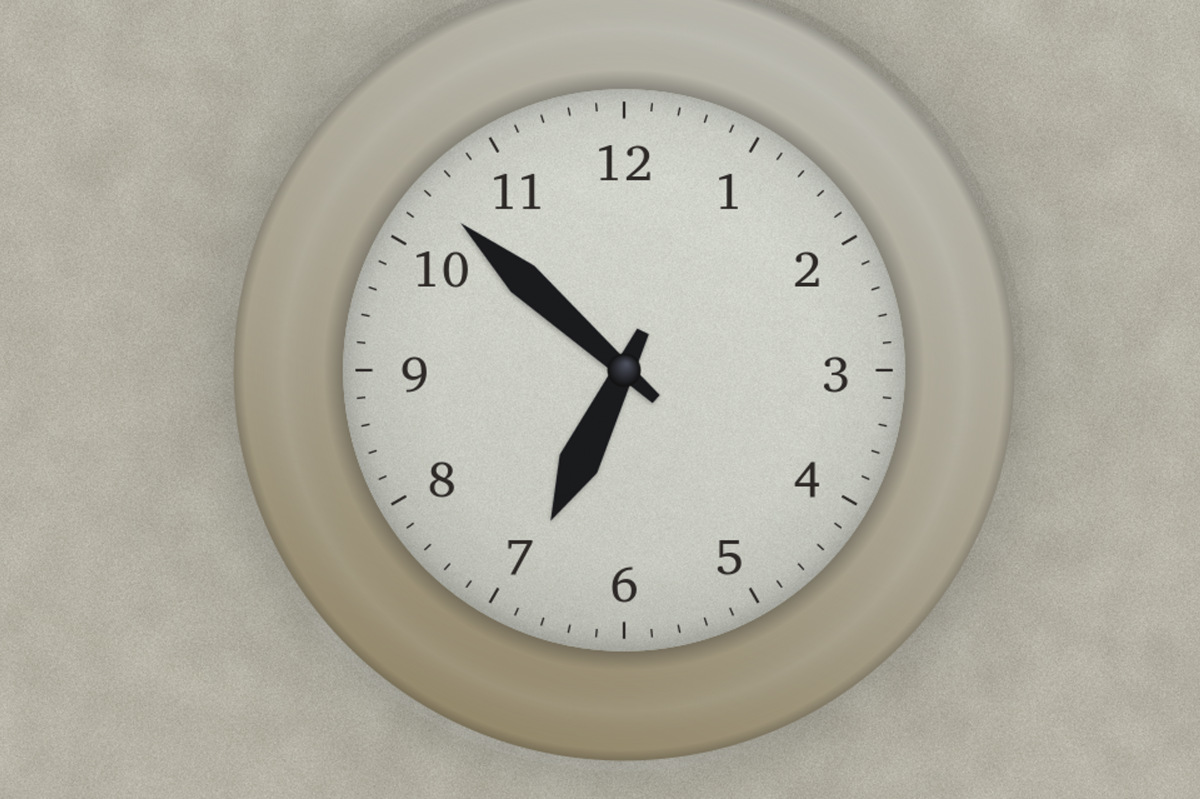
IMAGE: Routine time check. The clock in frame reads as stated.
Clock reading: 6:52
